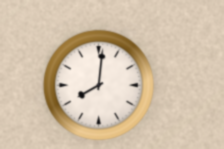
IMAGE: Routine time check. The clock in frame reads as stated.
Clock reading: 8:01
